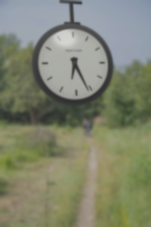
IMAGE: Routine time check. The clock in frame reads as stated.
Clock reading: 6:26
